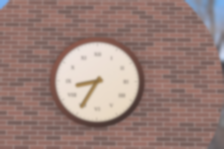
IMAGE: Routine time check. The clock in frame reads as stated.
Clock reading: 8:35
